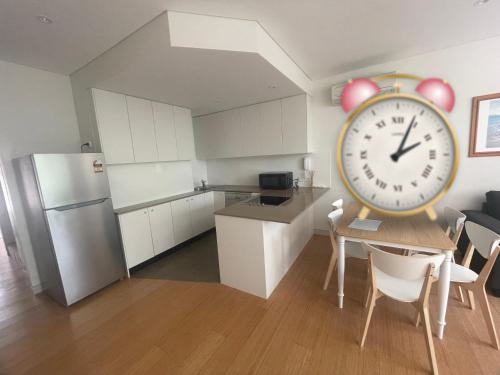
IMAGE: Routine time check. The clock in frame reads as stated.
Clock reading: 2:04
